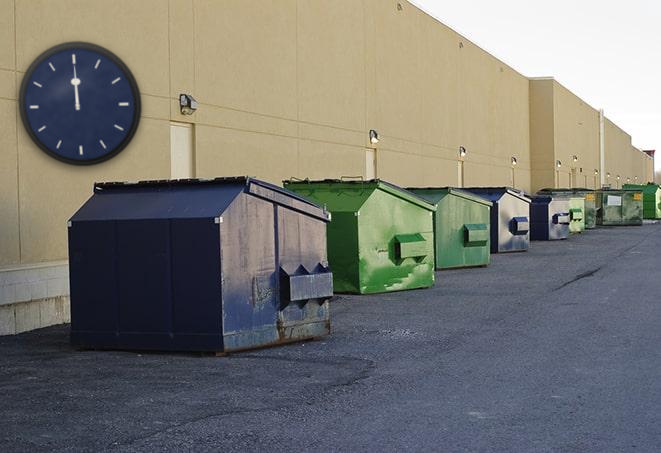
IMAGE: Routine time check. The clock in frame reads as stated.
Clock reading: 12:00
